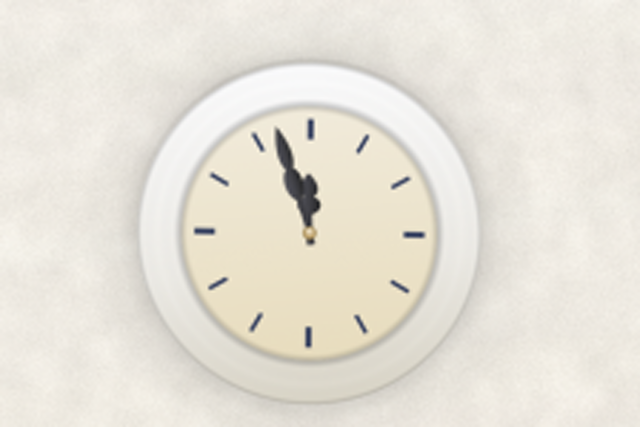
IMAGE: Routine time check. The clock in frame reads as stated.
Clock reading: 11:57
